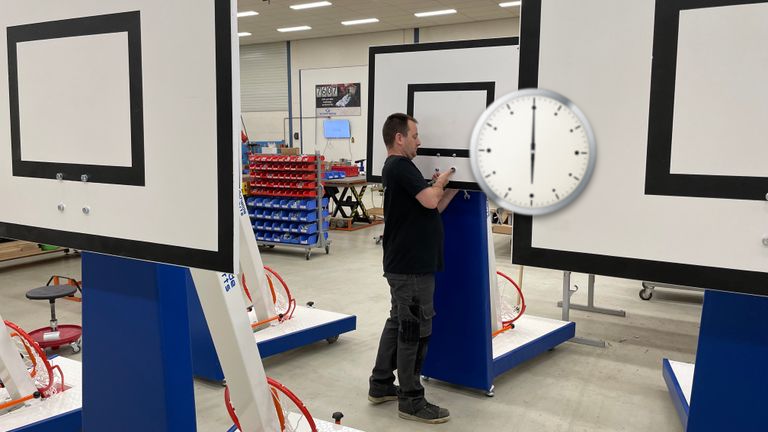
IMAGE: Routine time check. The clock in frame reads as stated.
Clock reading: 6:00
